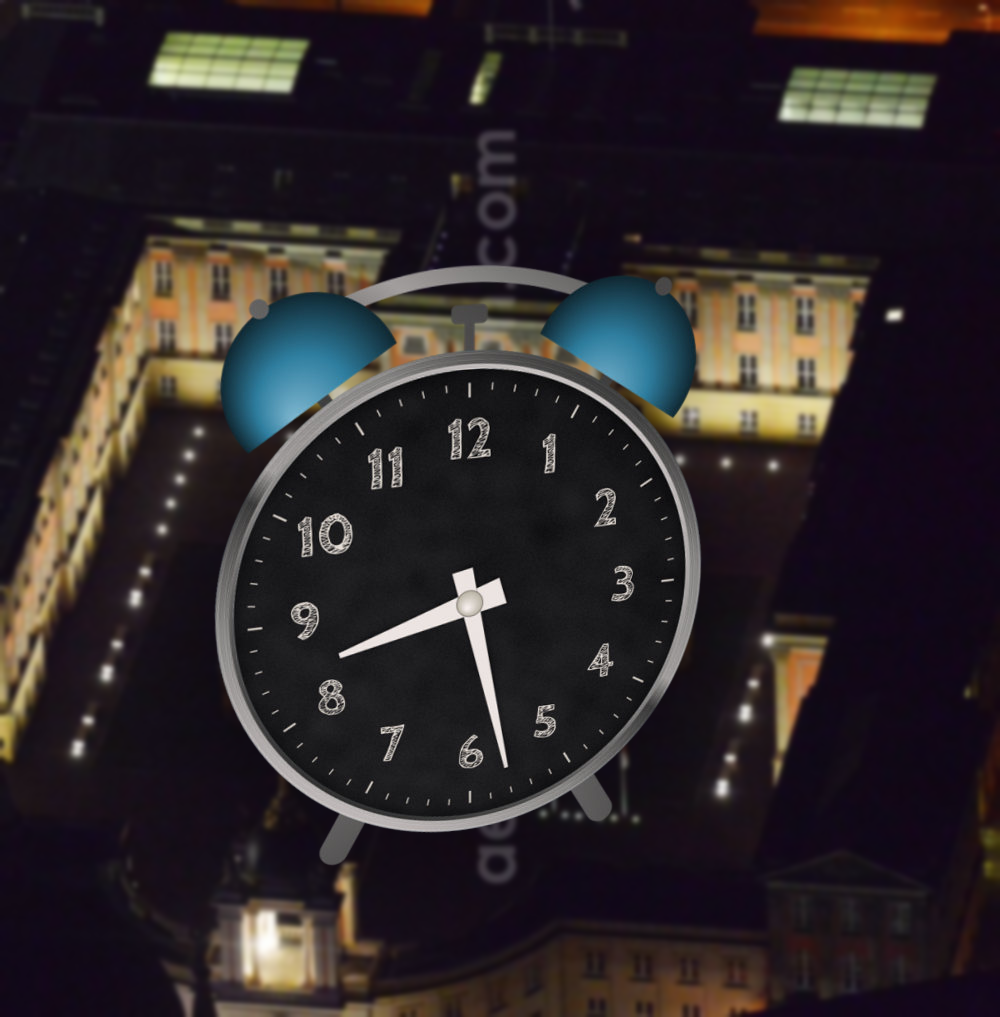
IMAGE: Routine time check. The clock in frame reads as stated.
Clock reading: 8:28
